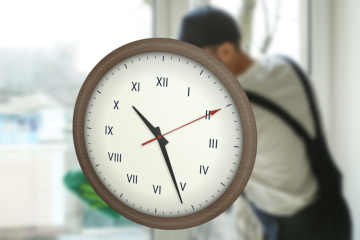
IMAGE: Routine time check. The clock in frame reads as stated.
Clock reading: 10:26:10
